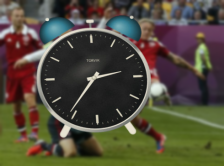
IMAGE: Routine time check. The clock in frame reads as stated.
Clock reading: 2:36
